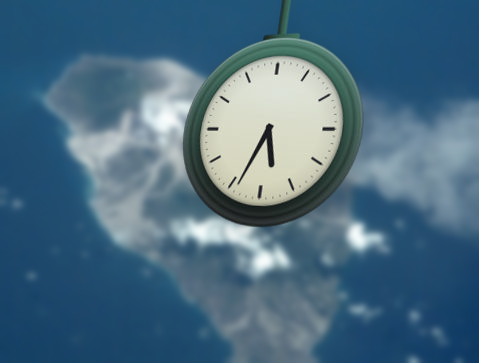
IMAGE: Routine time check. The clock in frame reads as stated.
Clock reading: 5:34
